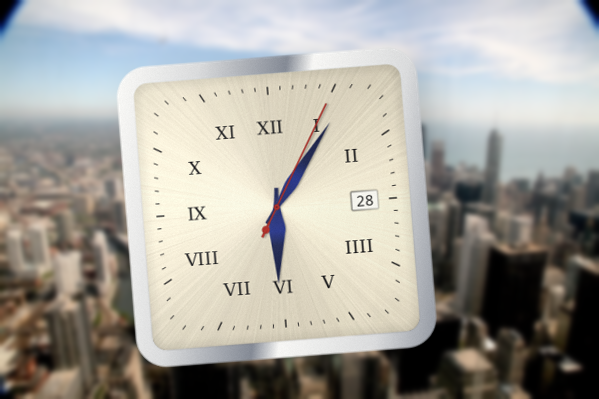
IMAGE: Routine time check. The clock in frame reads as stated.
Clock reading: 6:06:05
